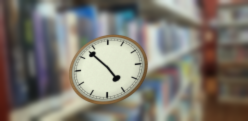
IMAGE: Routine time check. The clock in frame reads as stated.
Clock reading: 4:53
